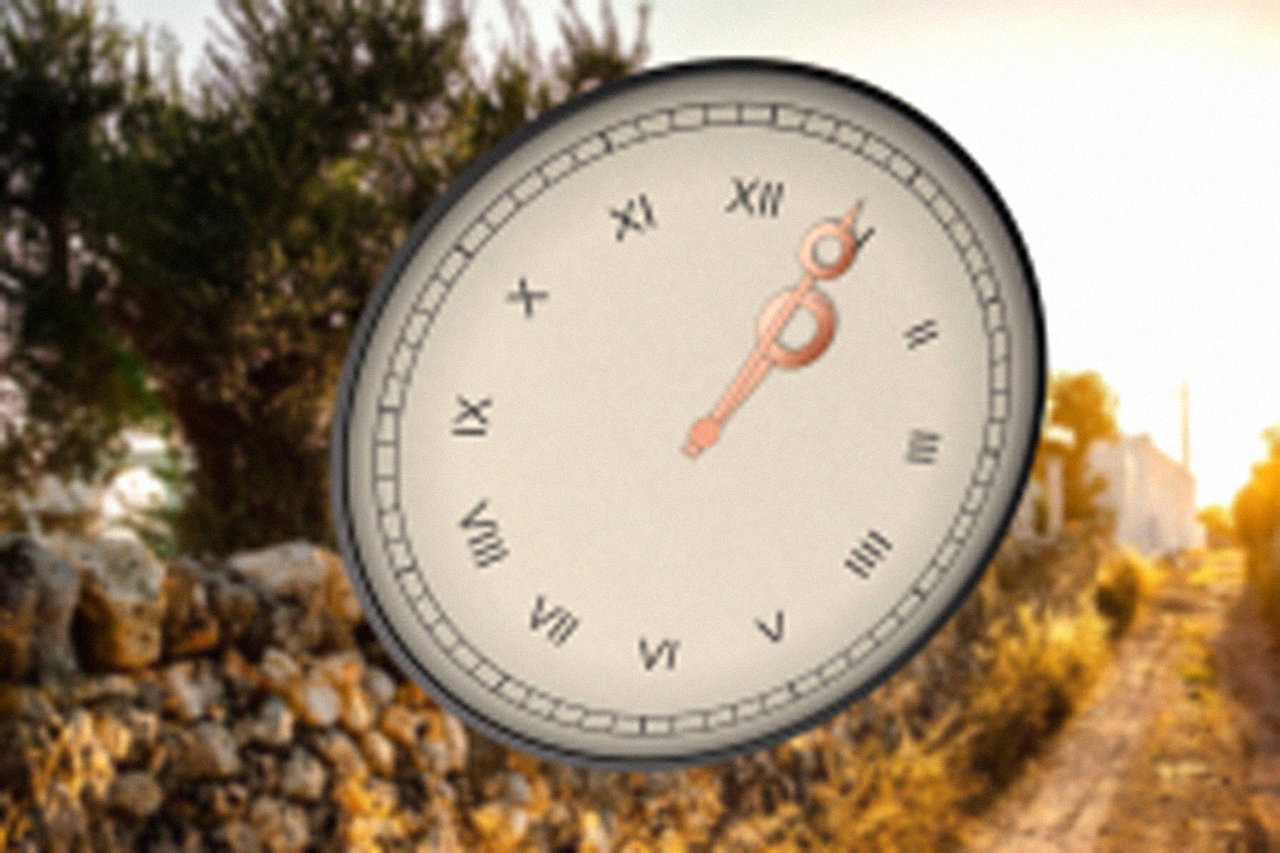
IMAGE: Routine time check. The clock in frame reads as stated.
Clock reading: 1:04
